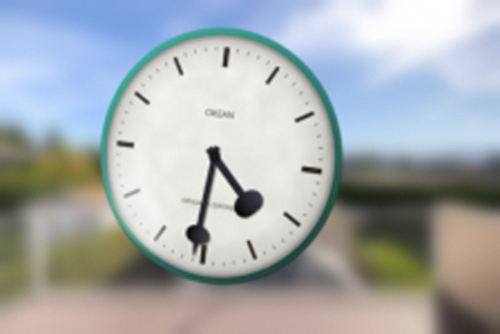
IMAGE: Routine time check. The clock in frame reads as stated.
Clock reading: 4:31
